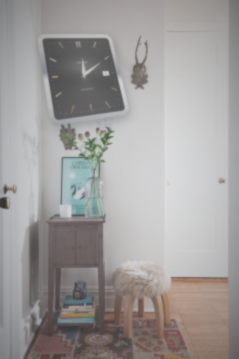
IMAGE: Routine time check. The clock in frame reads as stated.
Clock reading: 12:10
